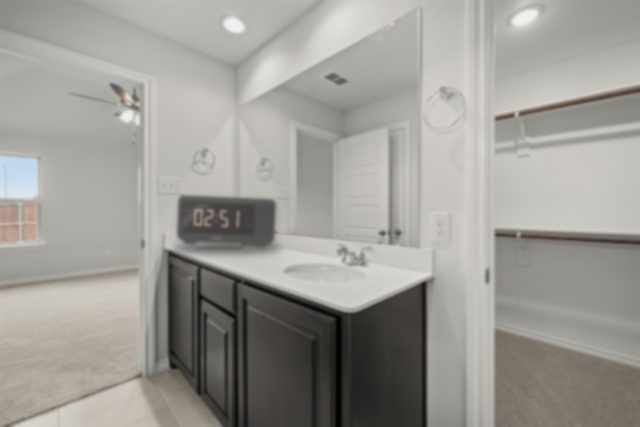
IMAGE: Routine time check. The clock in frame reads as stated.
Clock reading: 2:51
